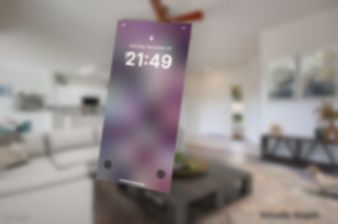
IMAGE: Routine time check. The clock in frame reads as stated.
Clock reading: 21:49
